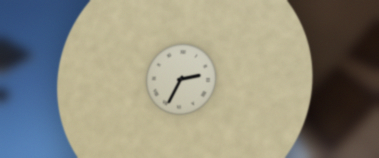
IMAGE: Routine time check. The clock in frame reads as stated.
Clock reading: 2:34
